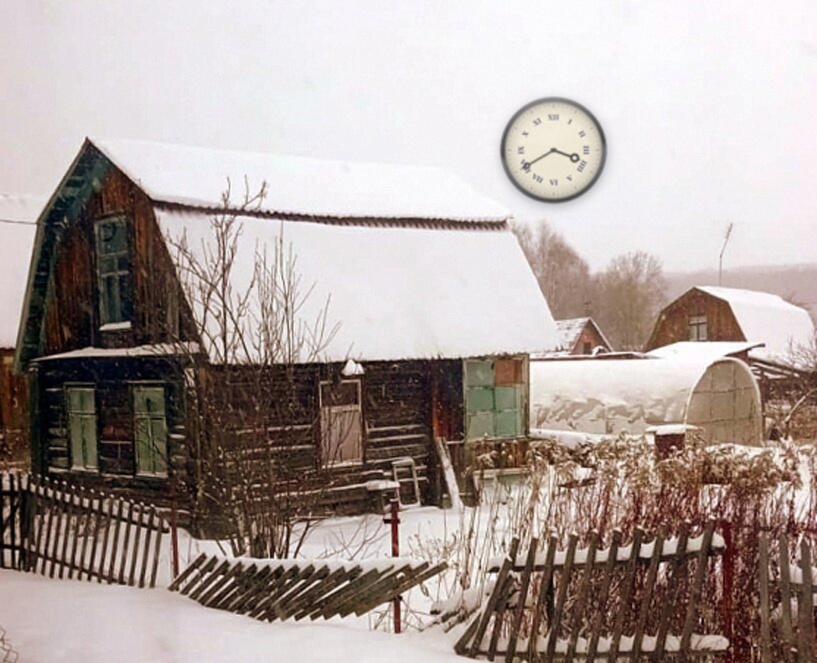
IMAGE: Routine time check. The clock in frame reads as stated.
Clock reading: 3:40
